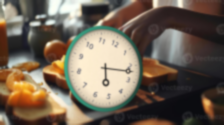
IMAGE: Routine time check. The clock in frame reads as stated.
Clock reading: 5:12
